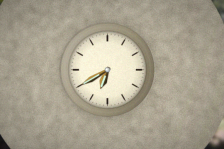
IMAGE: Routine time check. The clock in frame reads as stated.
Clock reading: 6:40
